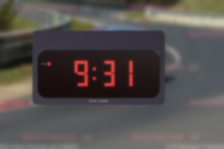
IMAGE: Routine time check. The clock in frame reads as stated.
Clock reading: 9:31
